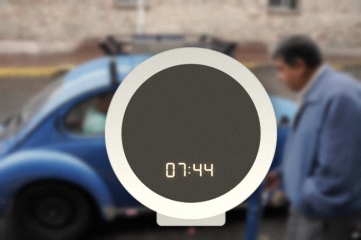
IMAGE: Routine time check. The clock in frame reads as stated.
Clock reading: 7:44
